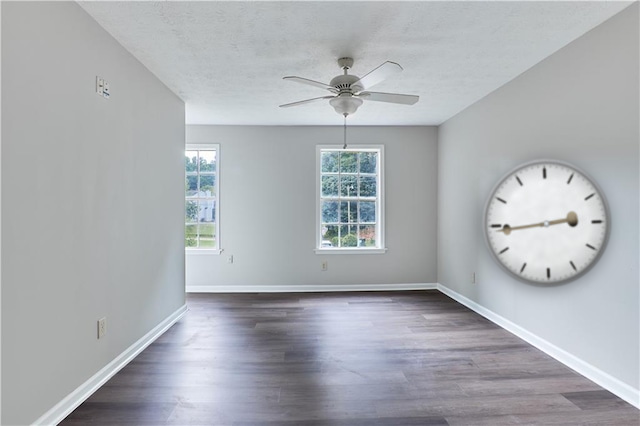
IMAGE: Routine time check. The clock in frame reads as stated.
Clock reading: 2:44
